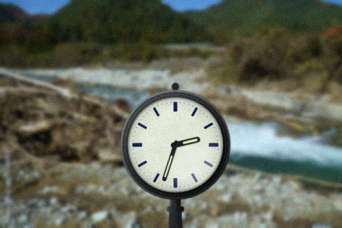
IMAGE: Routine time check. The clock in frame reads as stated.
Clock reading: 2:33
